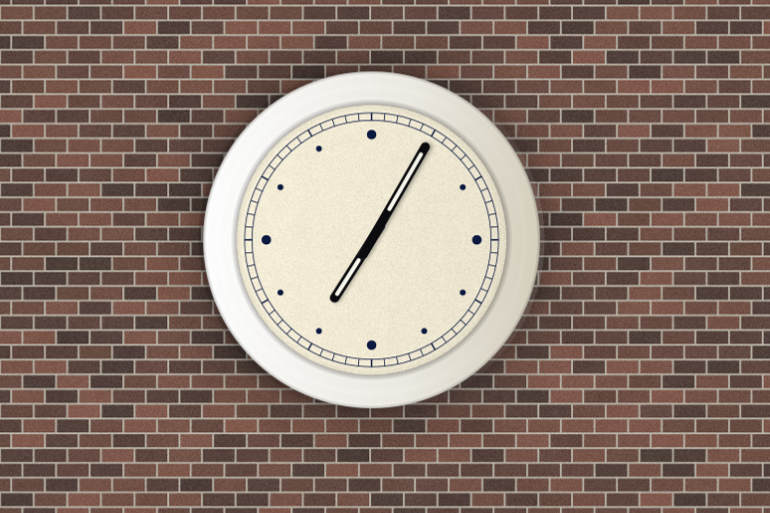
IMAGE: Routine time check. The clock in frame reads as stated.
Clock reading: 7:05
